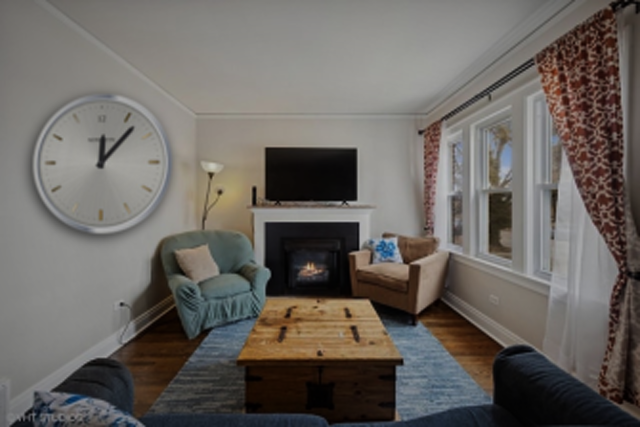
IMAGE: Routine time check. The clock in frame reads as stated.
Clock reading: 12:07
